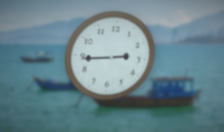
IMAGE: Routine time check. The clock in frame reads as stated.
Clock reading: 2:44
